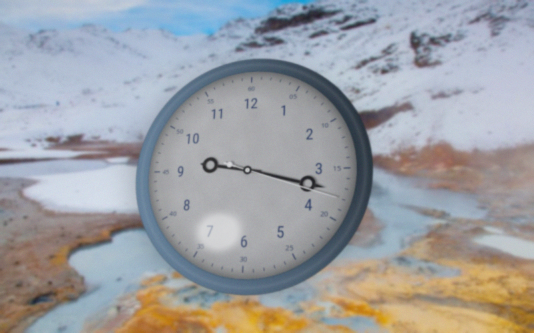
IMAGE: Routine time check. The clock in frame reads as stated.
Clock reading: 9:17:18
